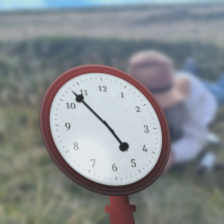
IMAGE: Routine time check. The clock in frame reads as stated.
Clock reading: 4:53
